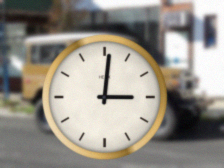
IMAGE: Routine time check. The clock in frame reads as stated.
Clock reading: 3:01
